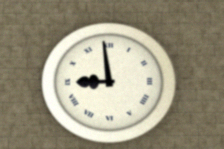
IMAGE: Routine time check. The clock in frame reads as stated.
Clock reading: 8:59
